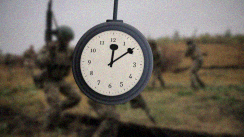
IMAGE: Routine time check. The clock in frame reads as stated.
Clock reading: 12:09
